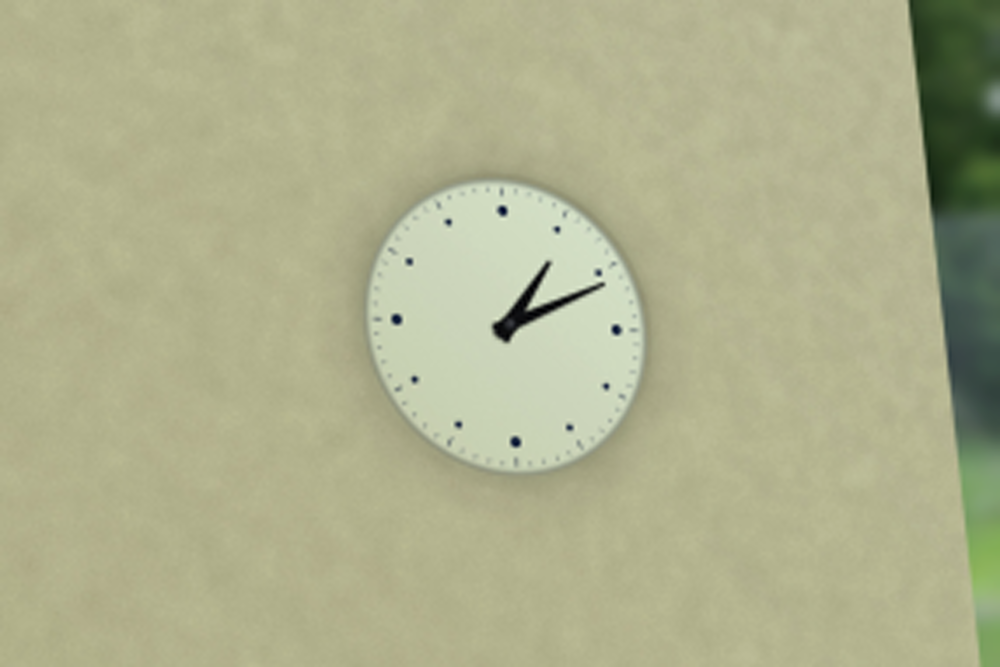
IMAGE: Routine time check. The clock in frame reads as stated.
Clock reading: 1:11
